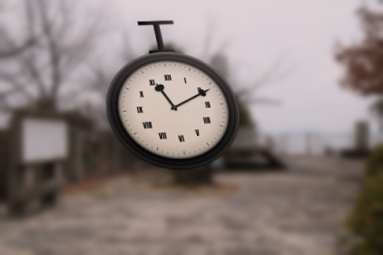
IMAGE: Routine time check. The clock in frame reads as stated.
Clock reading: 11:11
